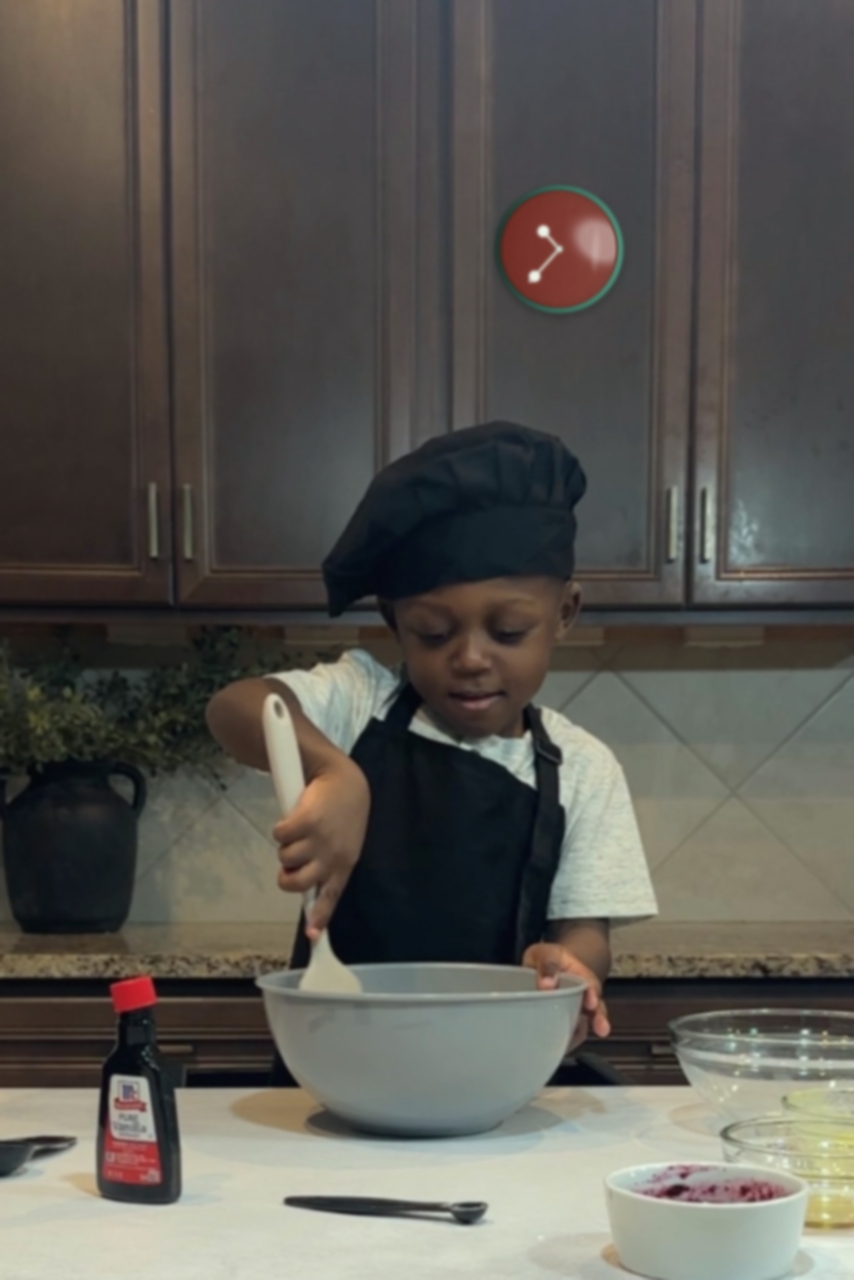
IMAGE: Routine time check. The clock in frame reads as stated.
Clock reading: 10:37
